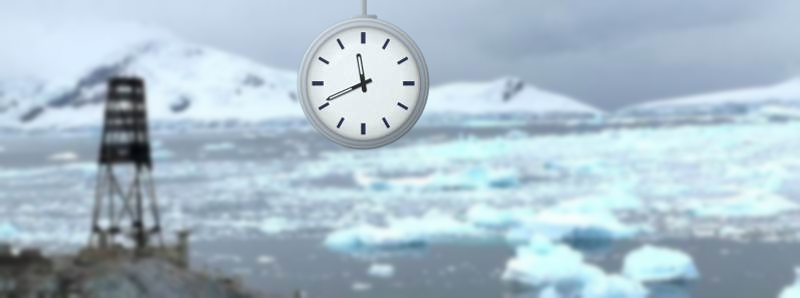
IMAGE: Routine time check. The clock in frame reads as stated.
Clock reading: 11:41
